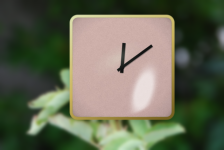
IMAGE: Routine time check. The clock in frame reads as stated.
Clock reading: 12:09
